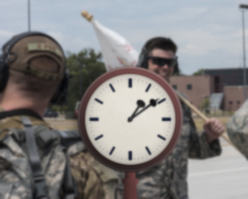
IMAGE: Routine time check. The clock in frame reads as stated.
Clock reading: 1:09
